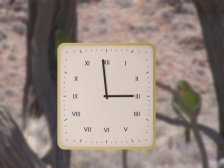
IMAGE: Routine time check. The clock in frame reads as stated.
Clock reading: 2:59
